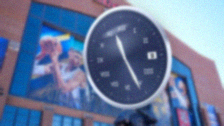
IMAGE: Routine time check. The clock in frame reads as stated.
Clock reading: 11:26
